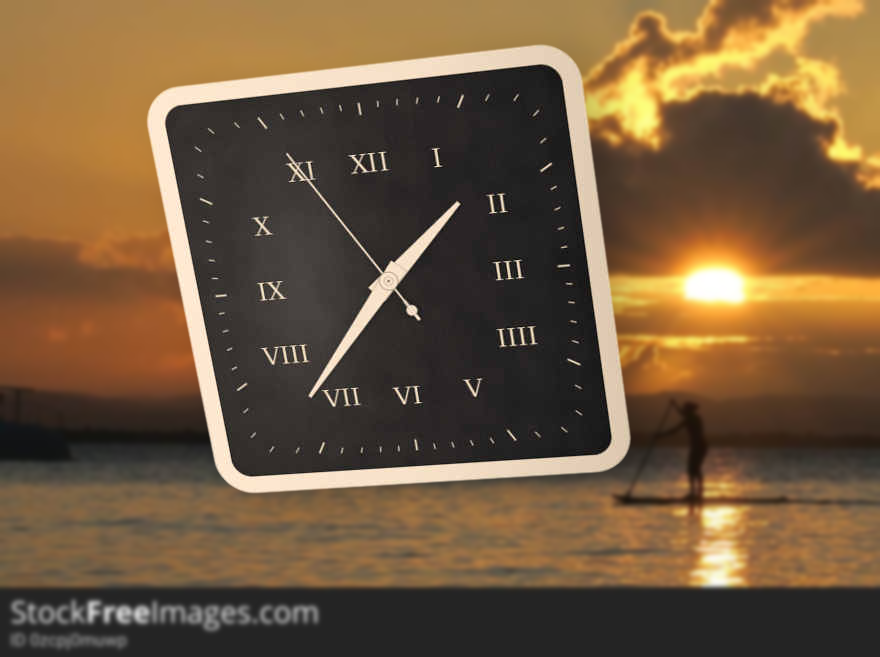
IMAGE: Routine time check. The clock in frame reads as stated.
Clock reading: 1:36:55
